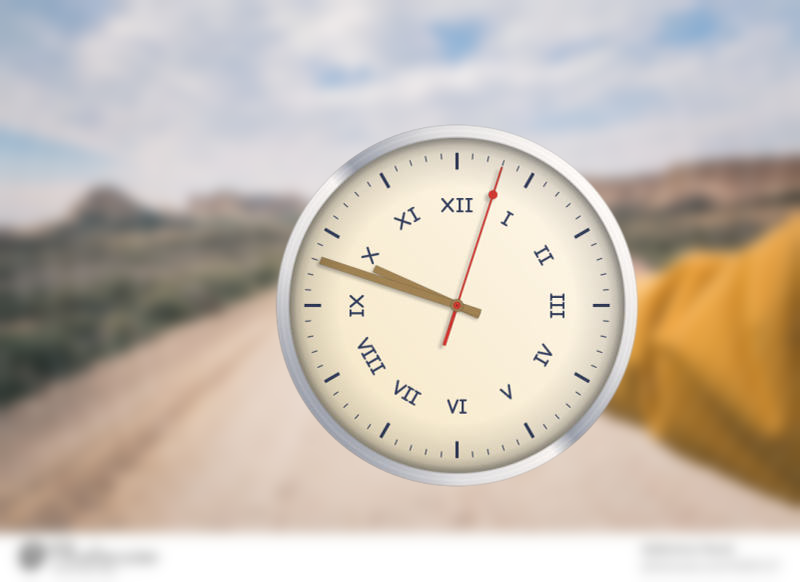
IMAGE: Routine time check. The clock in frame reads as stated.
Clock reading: 9:48:03
